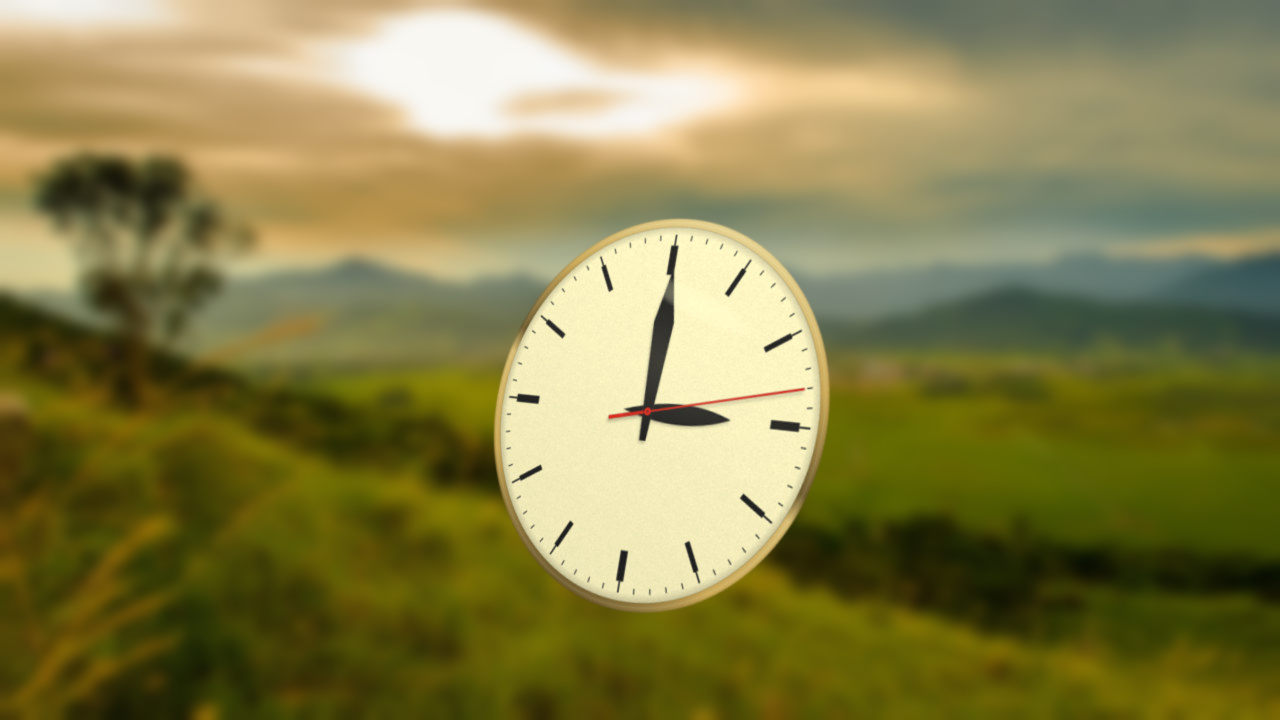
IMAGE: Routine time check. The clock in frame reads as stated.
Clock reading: 3:00:13
